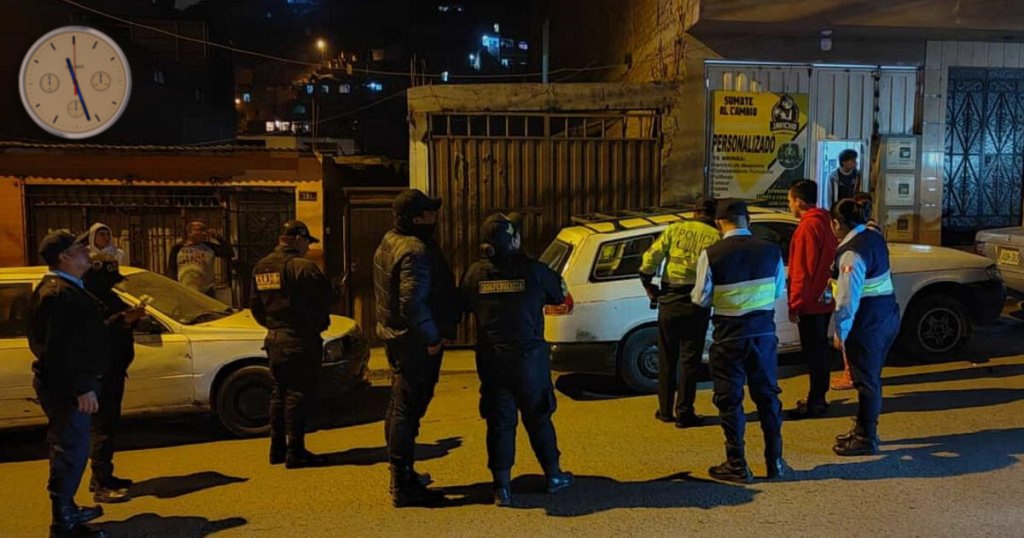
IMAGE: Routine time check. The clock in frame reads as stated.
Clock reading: 11:27
